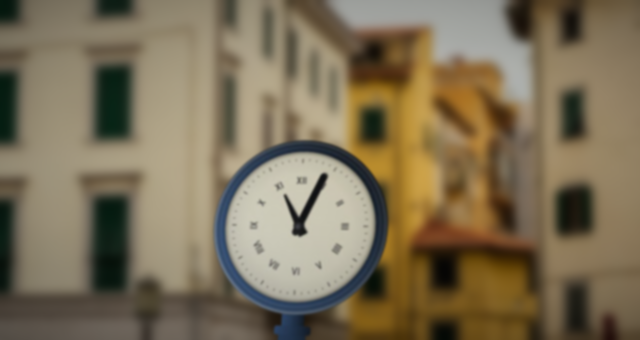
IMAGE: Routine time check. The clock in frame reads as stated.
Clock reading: 11:04
